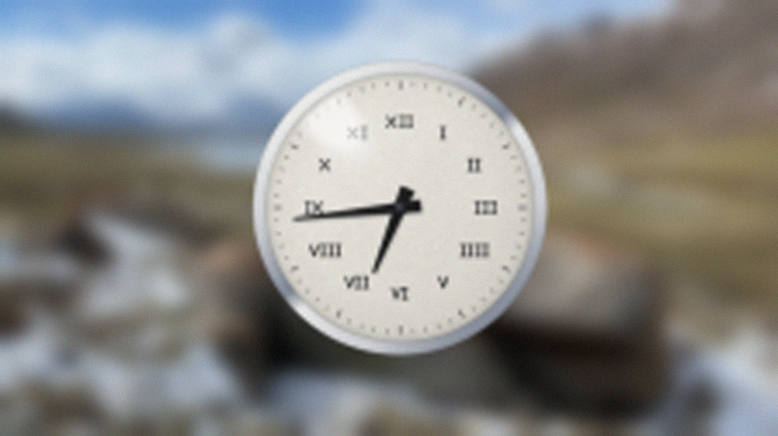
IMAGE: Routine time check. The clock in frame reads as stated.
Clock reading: 6:44
